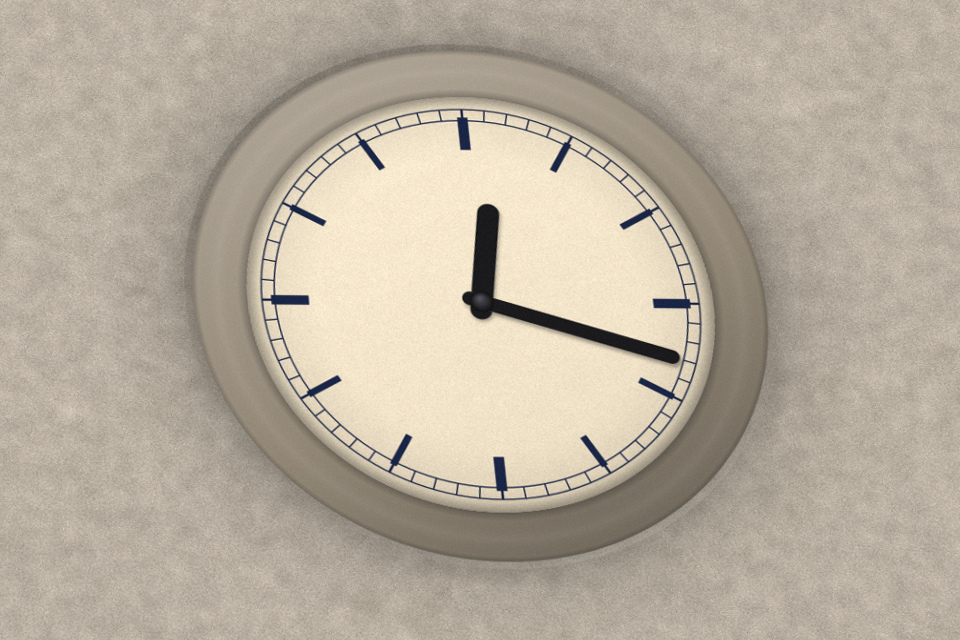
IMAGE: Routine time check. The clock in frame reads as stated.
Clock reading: 12:18
